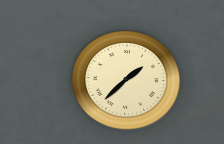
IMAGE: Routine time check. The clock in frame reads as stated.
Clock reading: 1:37
